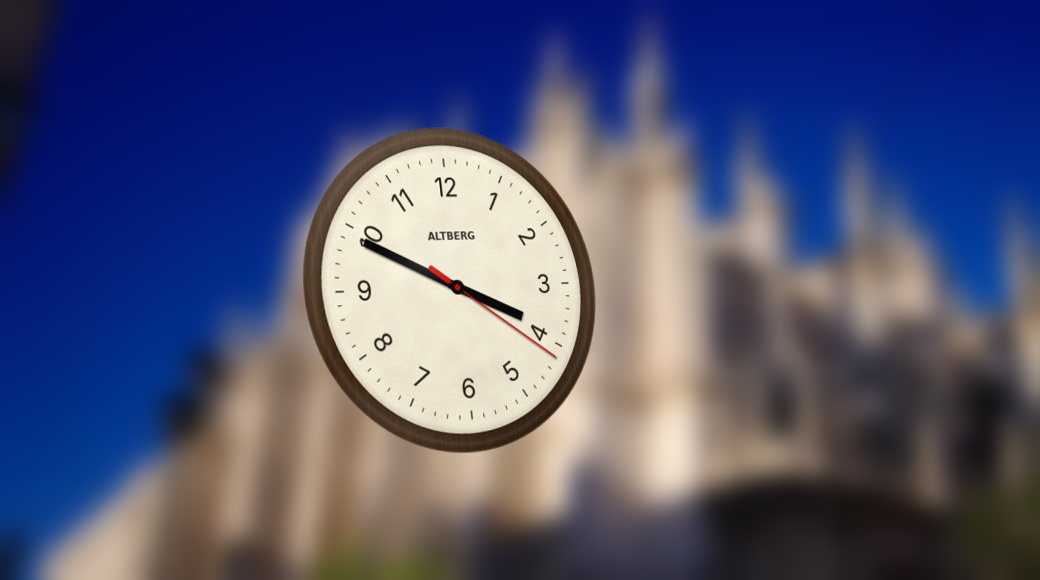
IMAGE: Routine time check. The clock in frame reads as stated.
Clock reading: 3:49:21
